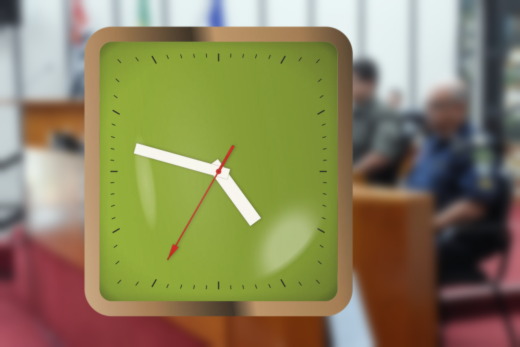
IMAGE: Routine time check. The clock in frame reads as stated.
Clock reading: 4:47:35
